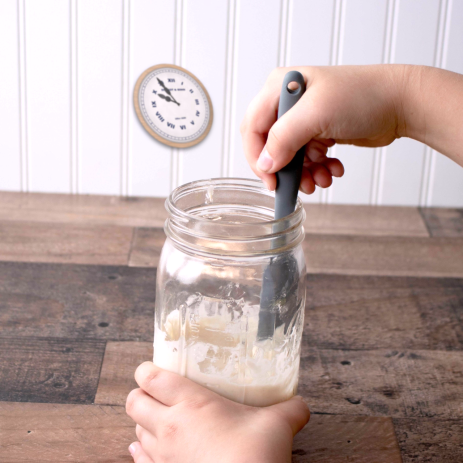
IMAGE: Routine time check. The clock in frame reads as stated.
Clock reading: 9:55
